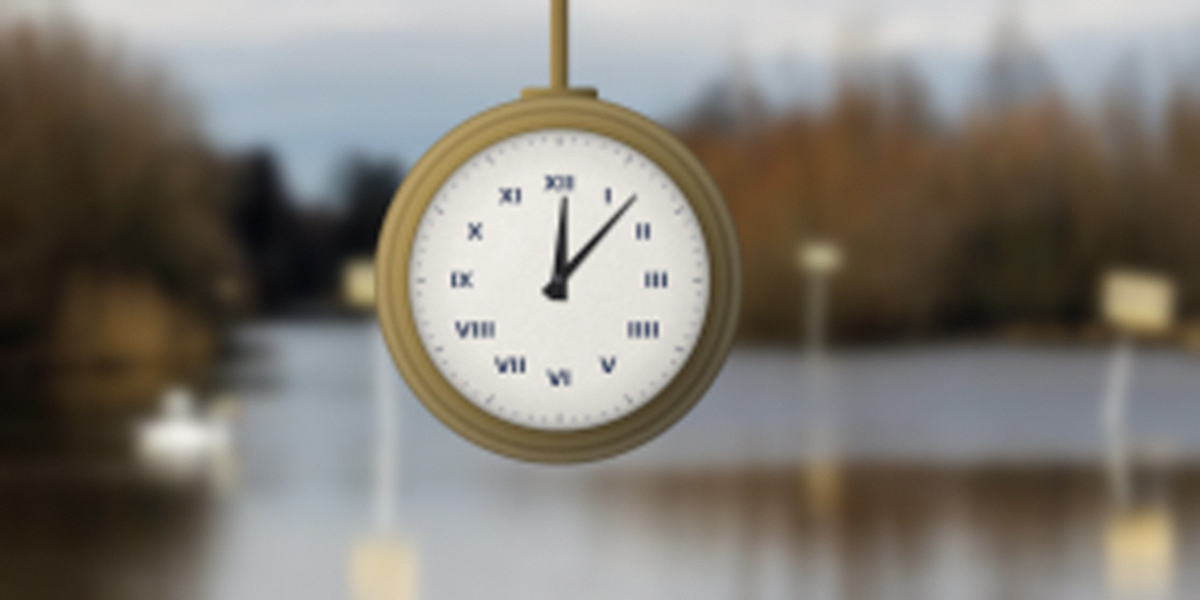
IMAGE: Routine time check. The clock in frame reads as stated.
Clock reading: 12:07
